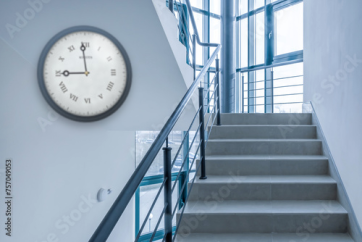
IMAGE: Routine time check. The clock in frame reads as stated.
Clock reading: 8:59
